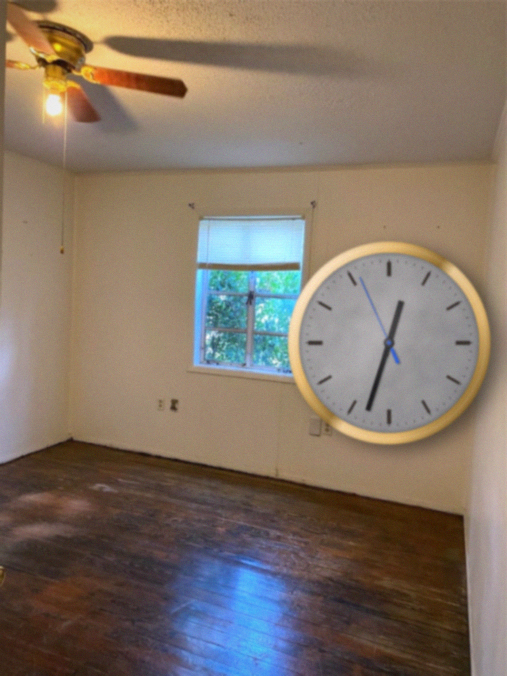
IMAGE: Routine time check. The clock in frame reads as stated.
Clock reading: 12:32:56
